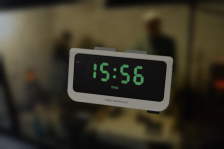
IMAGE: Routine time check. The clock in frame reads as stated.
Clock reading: 15:56
